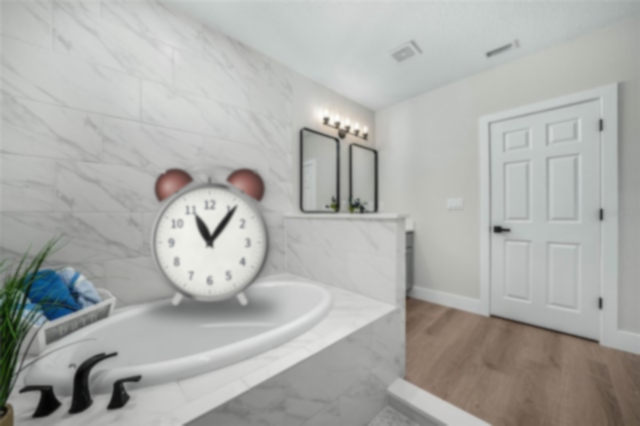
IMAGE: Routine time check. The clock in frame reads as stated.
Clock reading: 11:06
